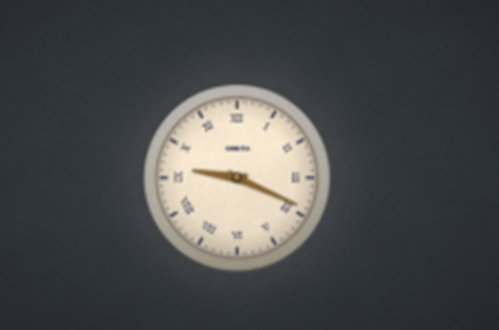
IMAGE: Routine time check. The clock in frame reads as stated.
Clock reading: 9:19
